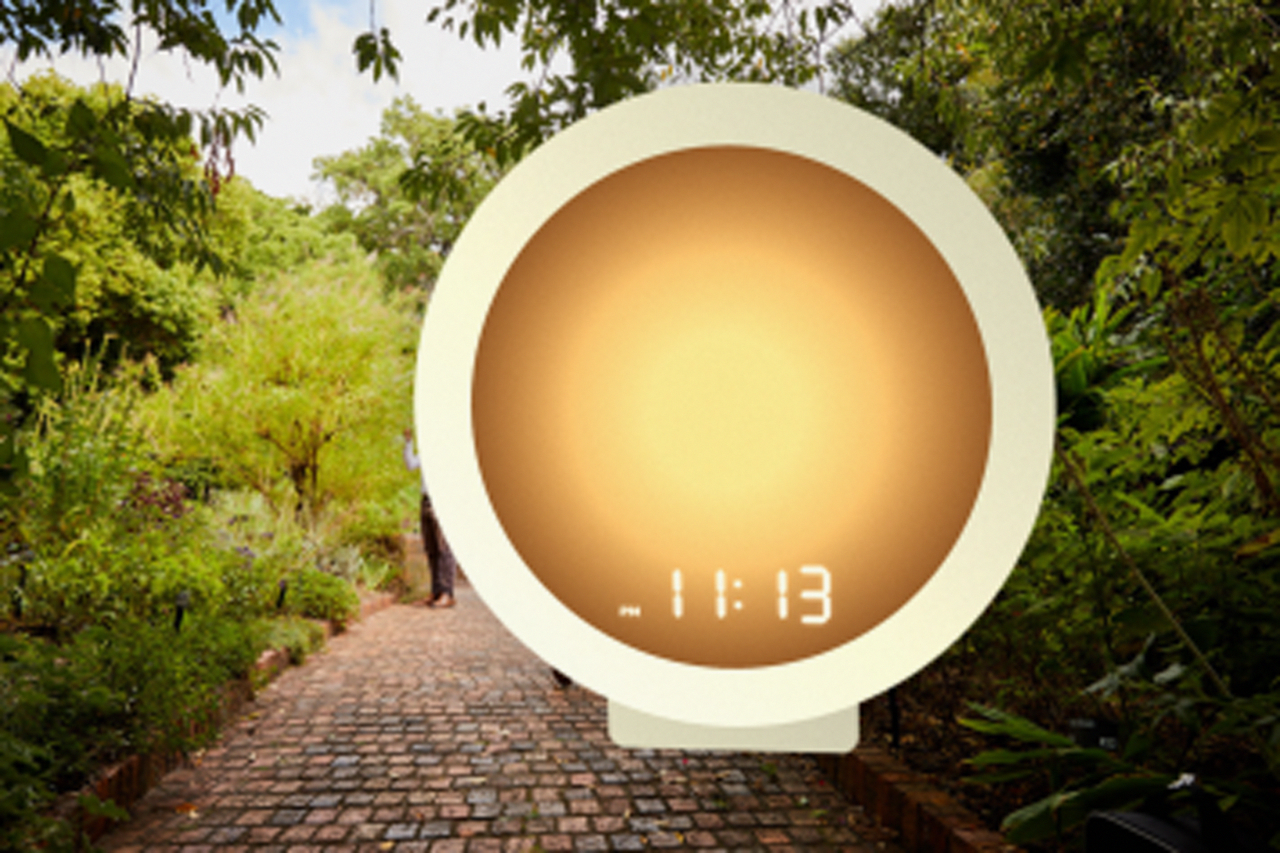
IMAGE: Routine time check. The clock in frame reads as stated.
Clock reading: 11:13
